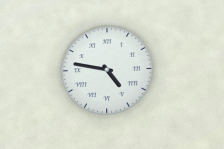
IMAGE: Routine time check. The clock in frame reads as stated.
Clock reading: 4:47
